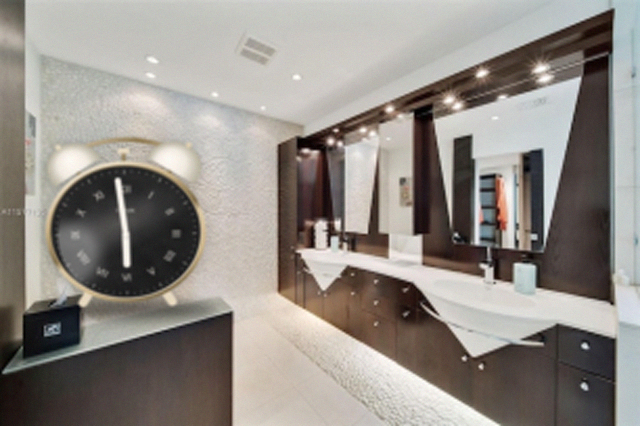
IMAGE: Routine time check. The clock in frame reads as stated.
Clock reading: 5:59
